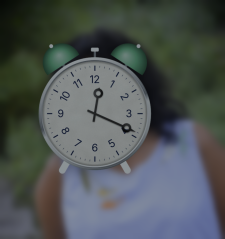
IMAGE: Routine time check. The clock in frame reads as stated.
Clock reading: 12:19
